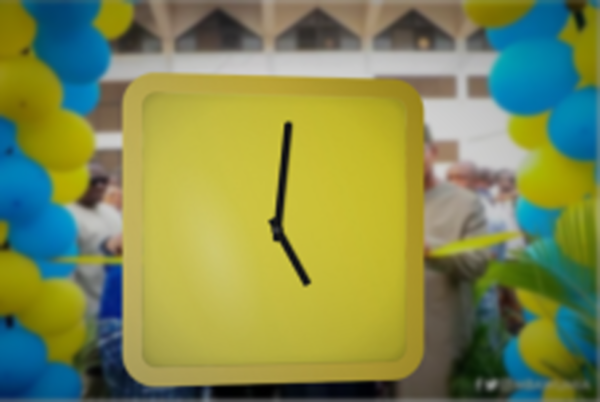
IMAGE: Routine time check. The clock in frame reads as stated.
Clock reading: 5:01
